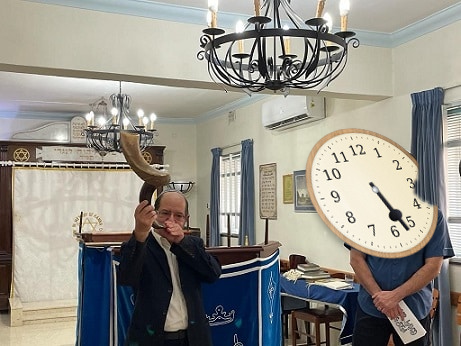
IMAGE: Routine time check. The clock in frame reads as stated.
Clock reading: 5:27
